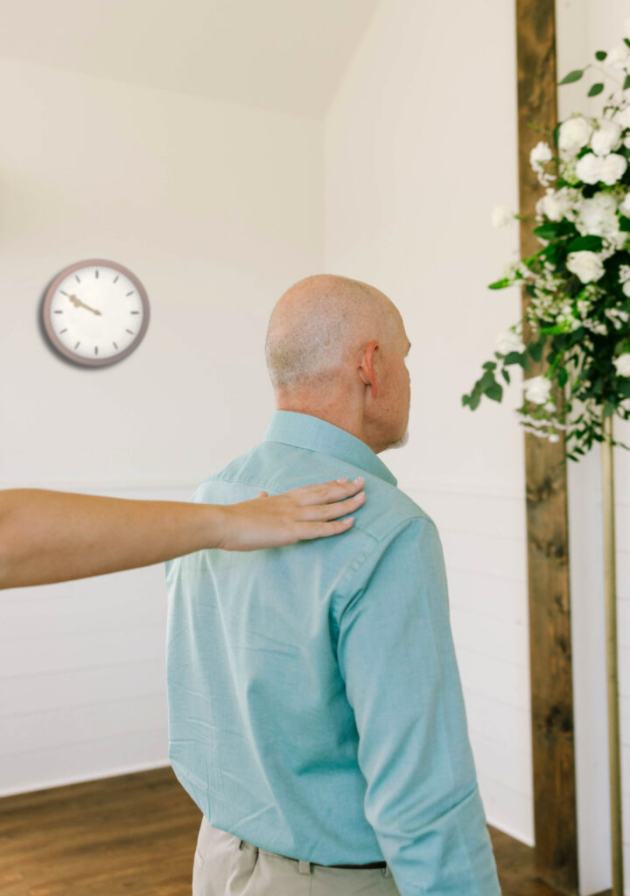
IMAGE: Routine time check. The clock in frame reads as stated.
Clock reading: 9:50
